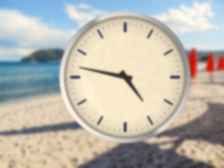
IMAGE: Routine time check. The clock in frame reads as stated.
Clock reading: 4:47
